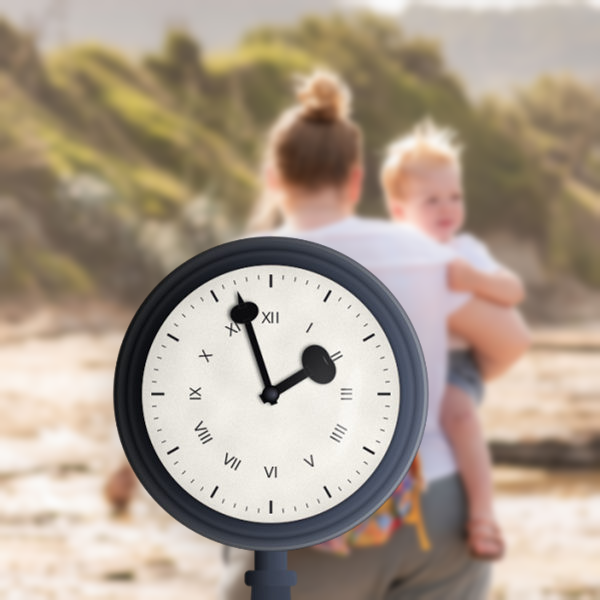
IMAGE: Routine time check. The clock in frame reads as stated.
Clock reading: 1:57
